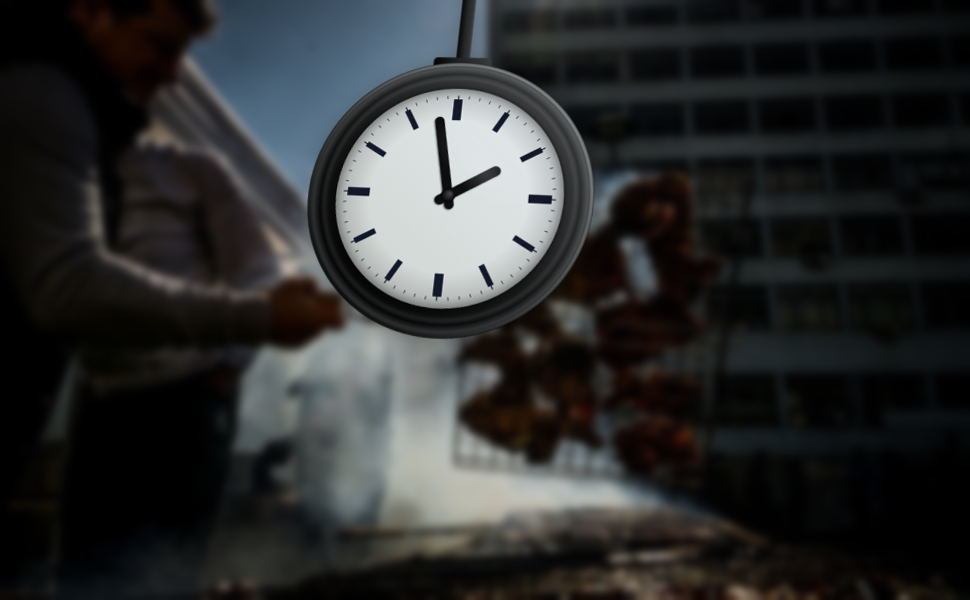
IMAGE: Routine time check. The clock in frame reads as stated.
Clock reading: 1:58
